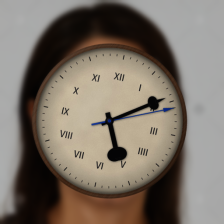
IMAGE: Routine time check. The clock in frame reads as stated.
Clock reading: 5:09:11
